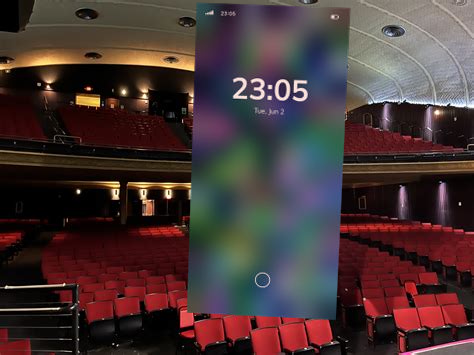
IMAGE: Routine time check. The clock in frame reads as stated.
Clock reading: 23:05
